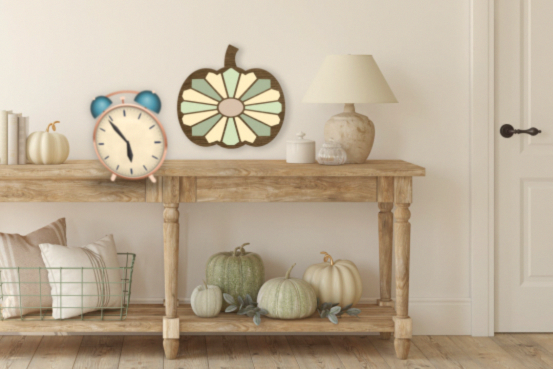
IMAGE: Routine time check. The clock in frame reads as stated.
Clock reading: 5:54
